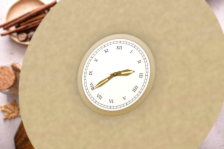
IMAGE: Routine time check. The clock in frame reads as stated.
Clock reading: 2:39
